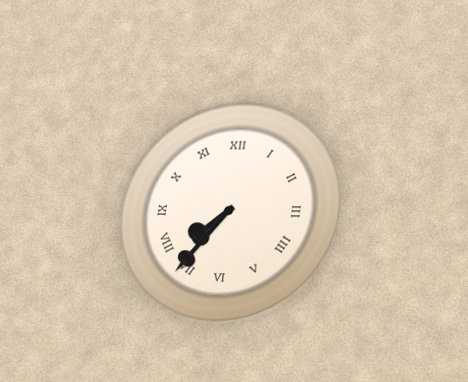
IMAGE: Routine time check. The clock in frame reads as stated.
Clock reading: 7:36
